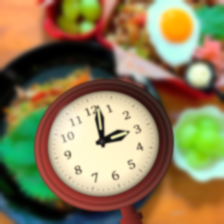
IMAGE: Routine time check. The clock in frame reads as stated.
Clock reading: 3:02
